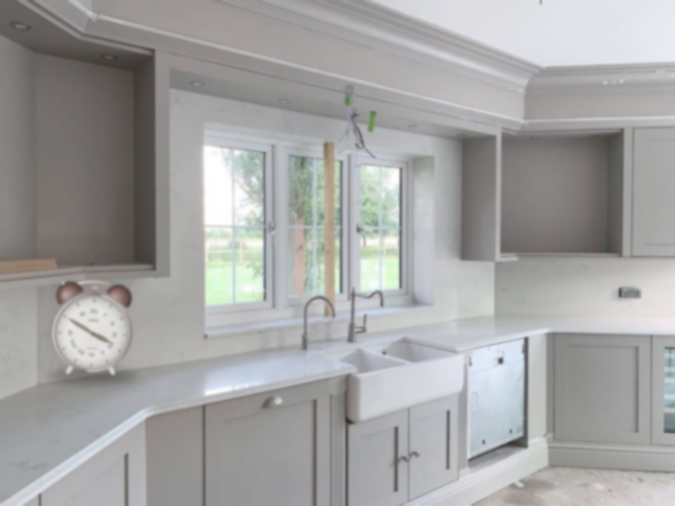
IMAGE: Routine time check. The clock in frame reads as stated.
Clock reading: 3:50
